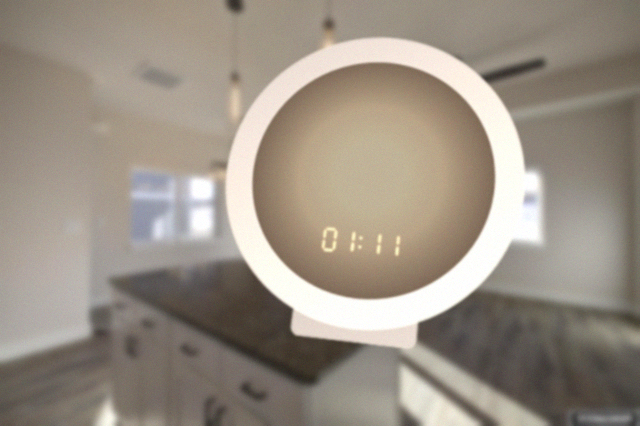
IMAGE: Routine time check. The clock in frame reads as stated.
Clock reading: 1:11
